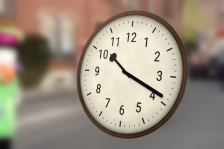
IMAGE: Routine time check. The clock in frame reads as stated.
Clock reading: 10:19
